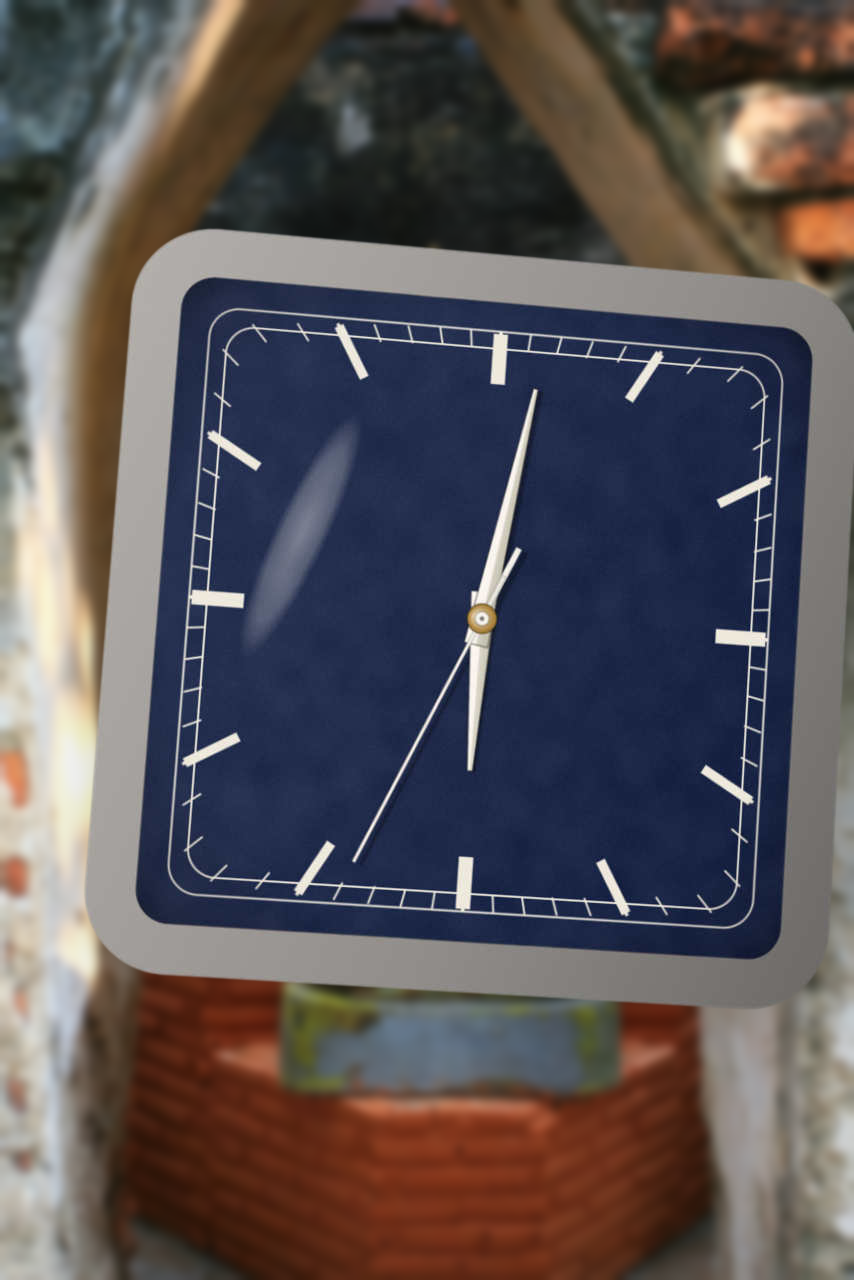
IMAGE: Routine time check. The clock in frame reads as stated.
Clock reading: 6:01:34
